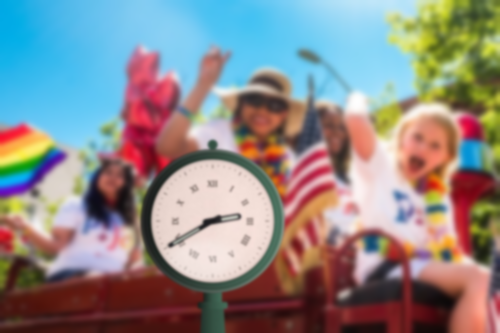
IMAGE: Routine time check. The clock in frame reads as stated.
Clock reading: 2:40
